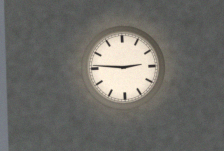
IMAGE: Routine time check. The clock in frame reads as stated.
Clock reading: 2:46
